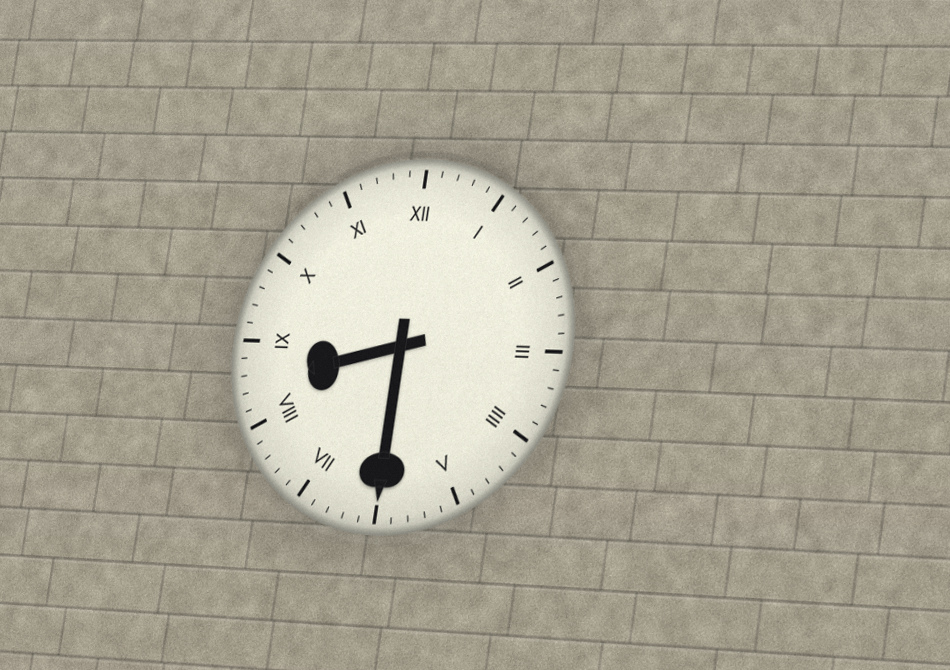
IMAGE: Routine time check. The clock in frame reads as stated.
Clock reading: 8:30
